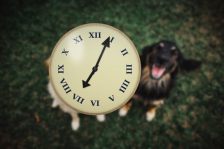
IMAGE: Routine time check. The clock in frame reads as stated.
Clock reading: 7:04
